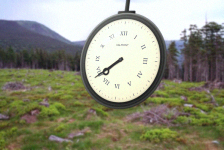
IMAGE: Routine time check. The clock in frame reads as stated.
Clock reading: 7:39
